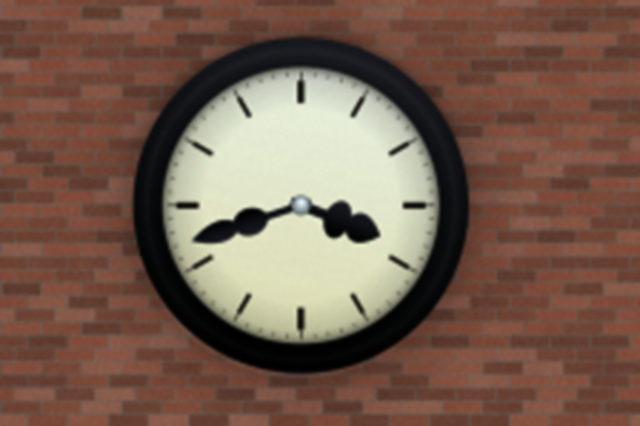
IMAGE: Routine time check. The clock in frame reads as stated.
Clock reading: 3:42
